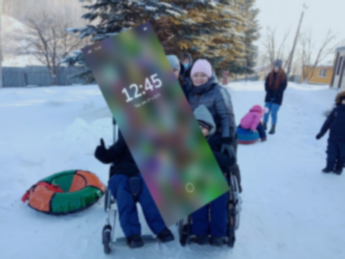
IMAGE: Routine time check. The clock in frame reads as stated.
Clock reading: 12:45
